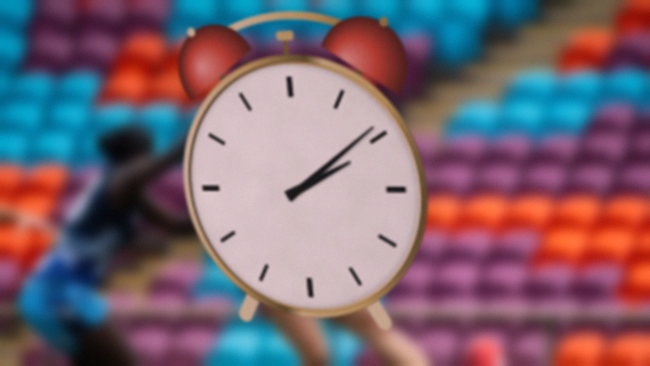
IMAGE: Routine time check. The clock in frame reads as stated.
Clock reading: 2:09
